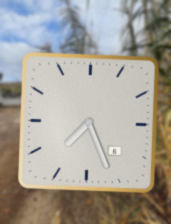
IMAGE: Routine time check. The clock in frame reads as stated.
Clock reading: 7:26
